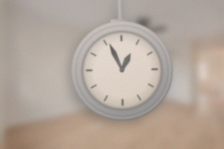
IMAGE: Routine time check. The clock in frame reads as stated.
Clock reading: 12:56
